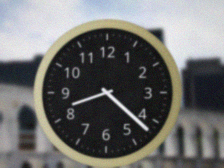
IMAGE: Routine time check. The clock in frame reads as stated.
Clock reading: 8:22
